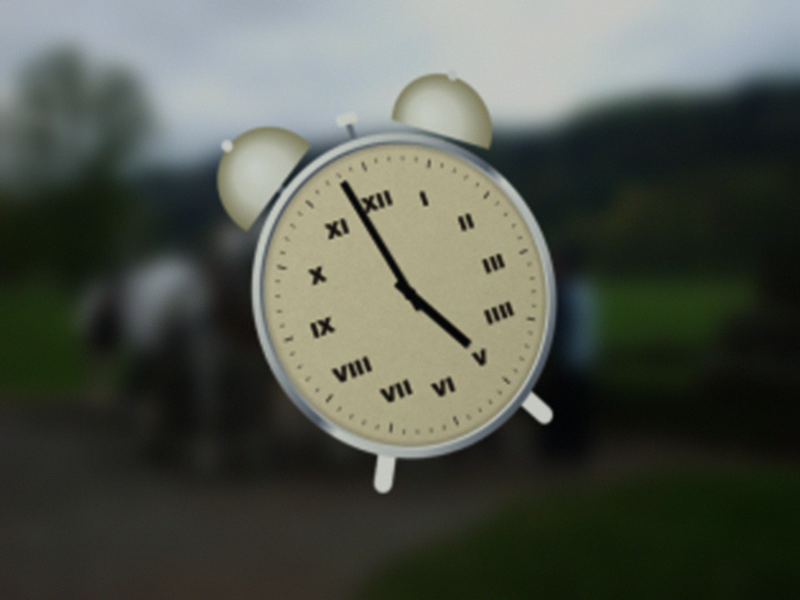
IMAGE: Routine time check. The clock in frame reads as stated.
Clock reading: 4:58
